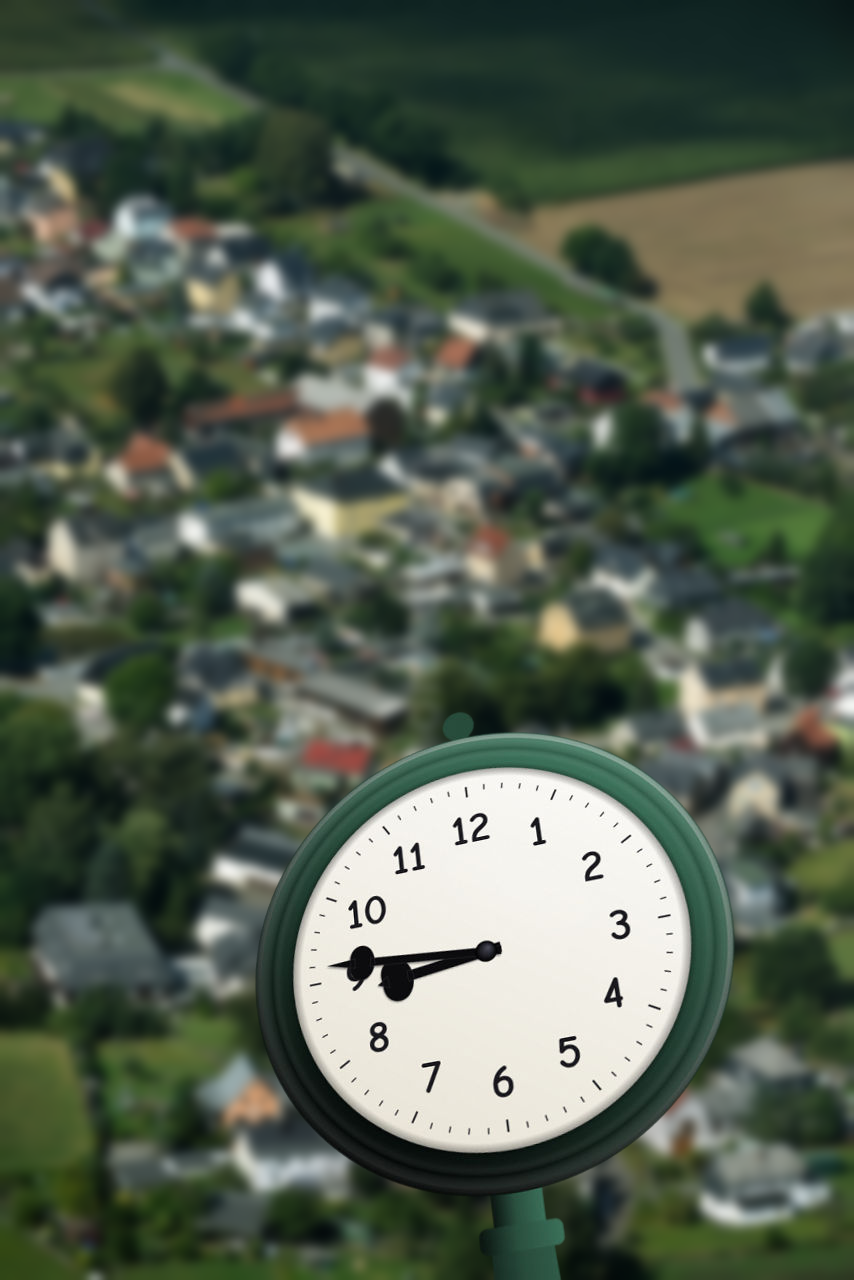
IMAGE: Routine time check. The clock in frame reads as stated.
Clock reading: 8:46
